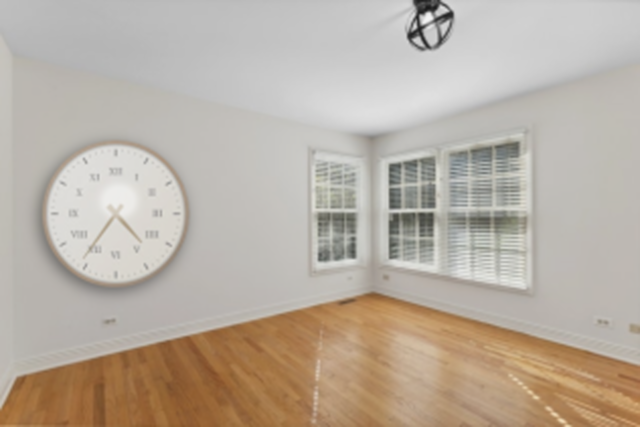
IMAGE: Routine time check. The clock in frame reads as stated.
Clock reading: 4:36
